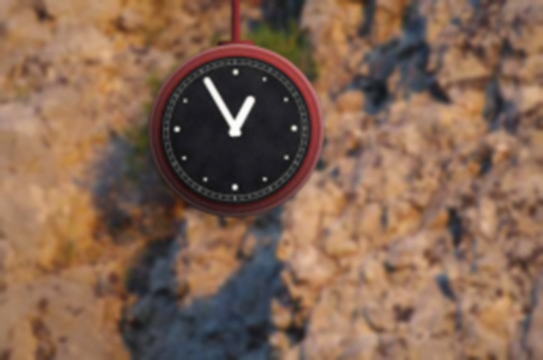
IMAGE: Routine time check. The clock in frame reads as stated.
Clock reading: 12:55
